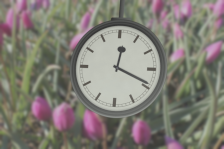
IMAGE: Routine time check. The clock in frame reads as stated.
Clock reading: 12:19
